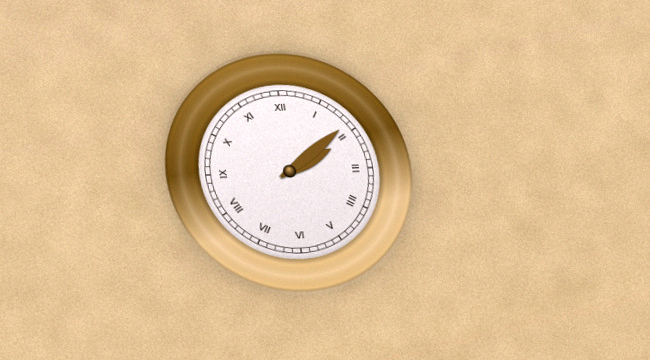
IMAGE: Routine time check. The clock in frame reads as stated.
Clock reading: 2:09
